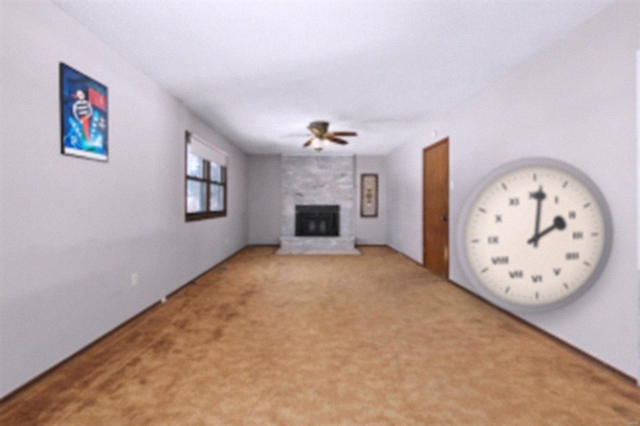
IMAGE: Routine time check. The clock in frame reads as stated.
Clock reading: 2:01
